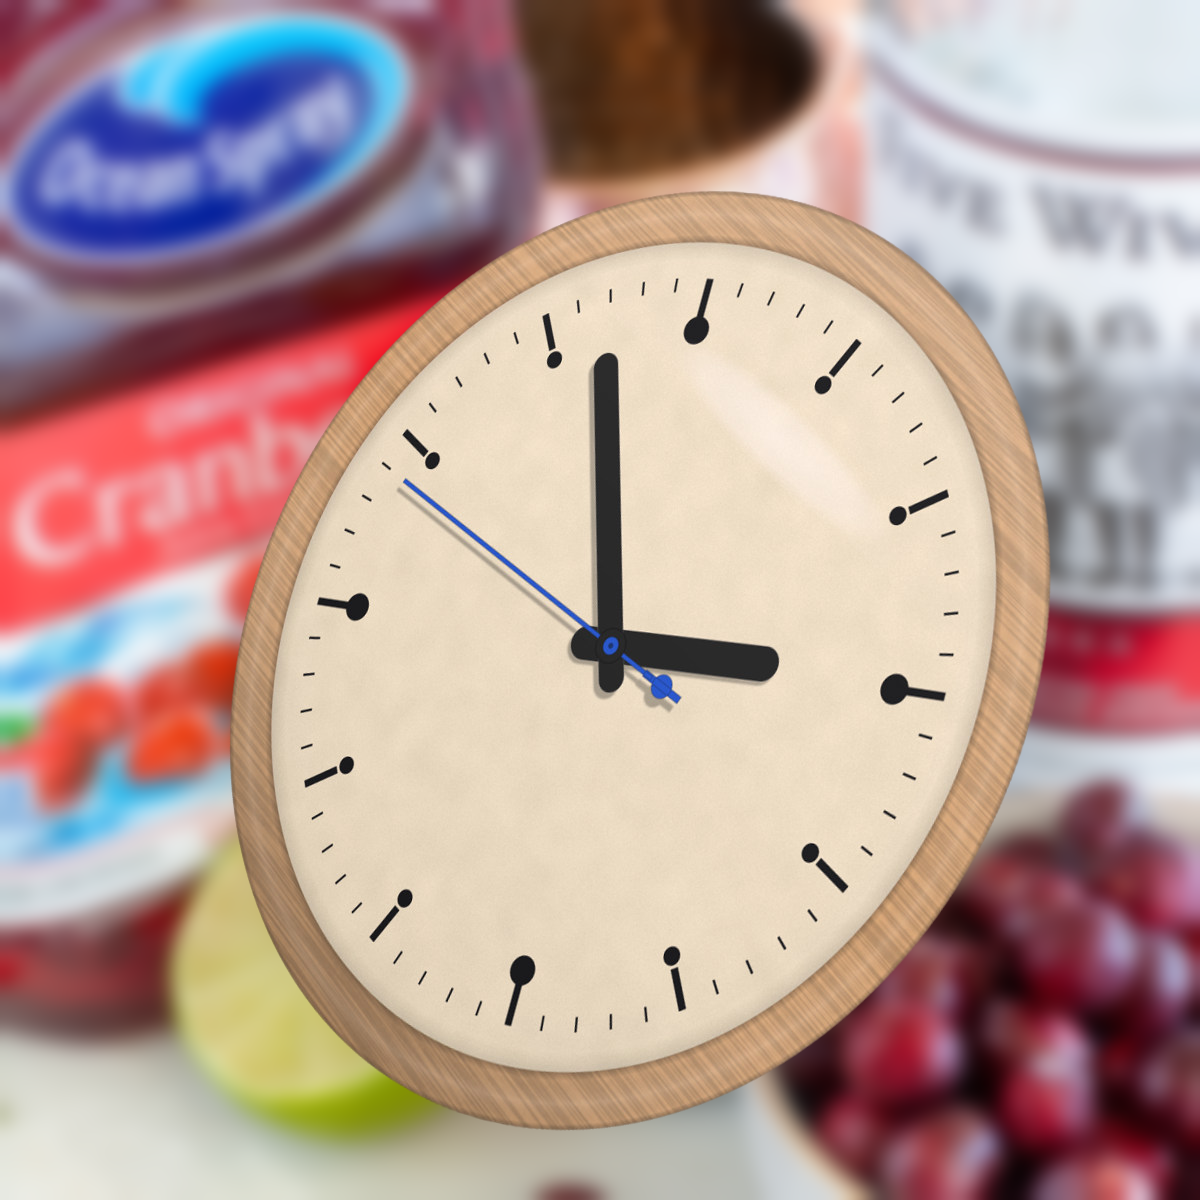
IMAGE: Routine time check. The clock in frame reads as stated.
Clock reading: 2:56:49
